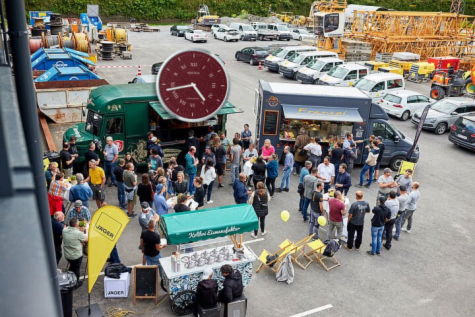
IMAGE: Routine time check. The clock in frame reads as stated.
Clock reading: 4:43
